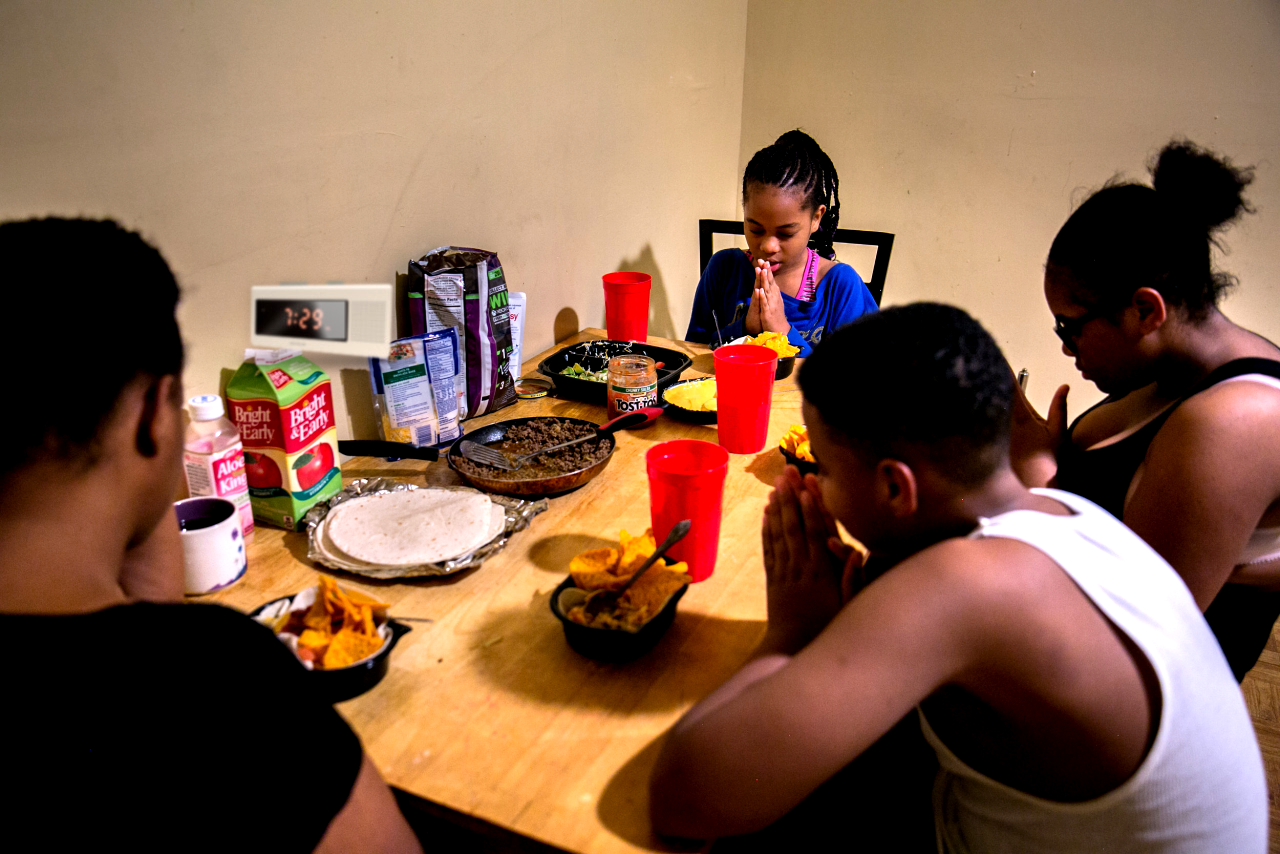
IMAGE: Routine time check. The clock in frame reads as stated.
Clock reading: 7:29
